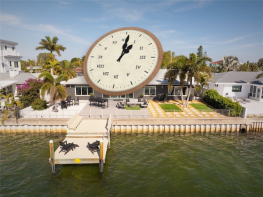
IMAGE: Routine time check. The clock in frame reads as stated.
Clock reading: 1:01
